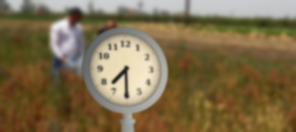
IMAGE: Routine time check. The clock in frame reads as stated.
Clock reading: 7:30
